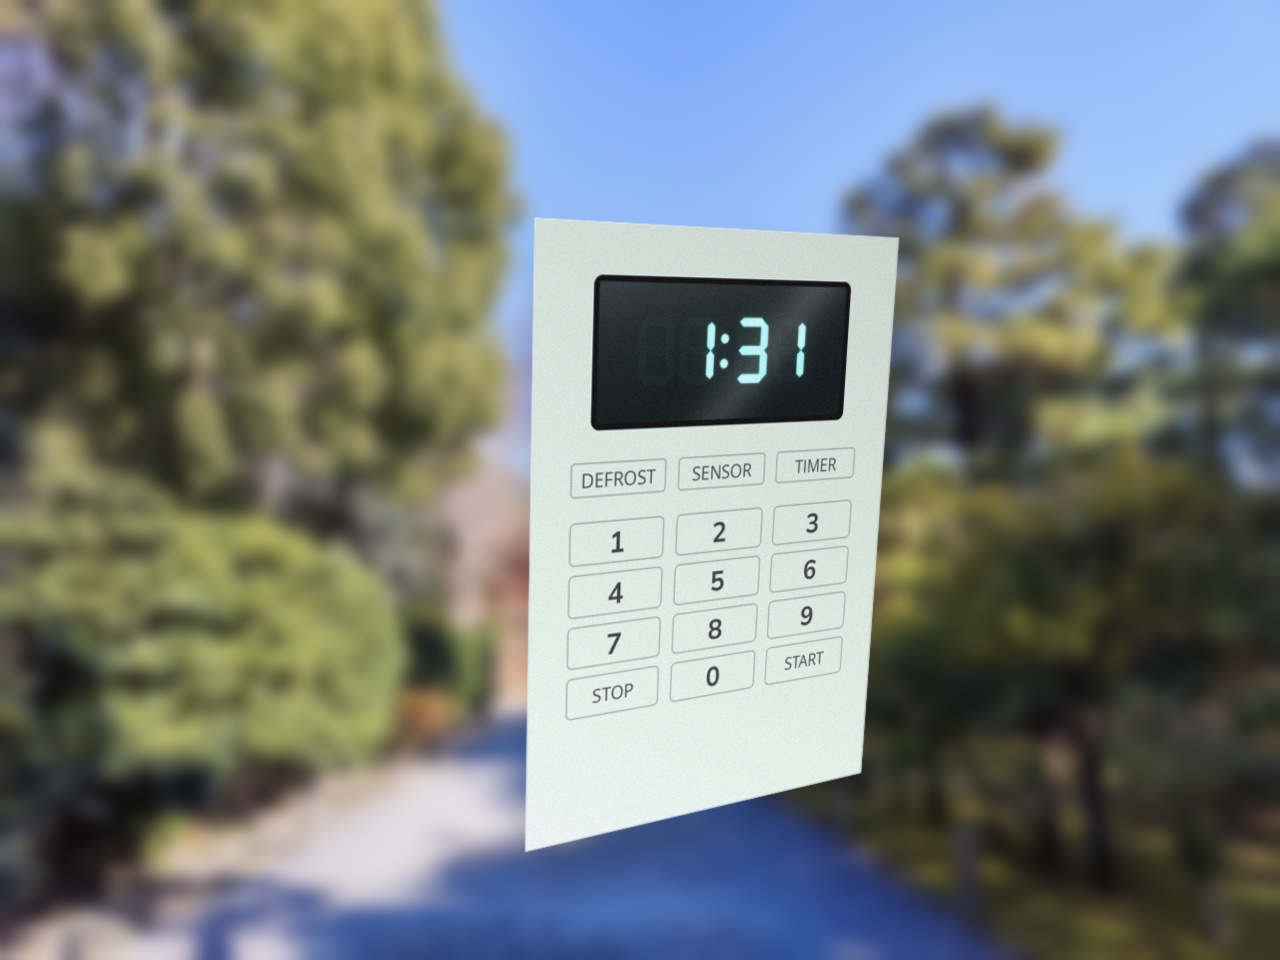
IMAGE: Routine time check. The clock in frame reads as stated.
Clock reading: 1:31
